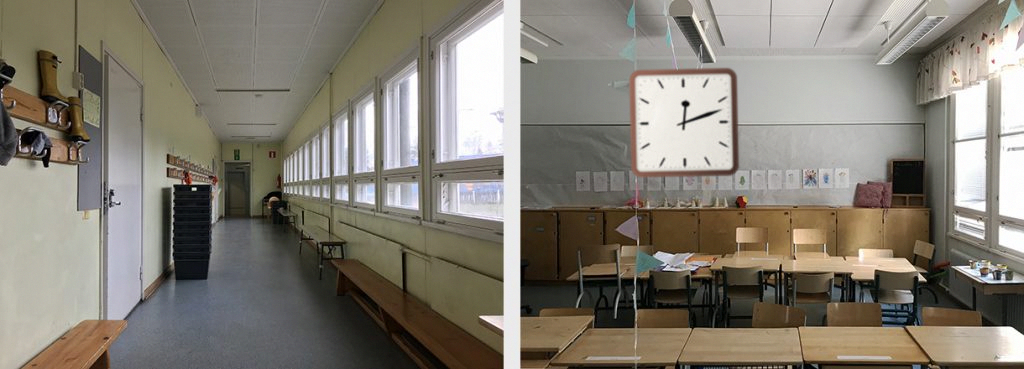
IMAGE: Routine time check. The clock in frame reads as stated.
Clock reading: 12:12
